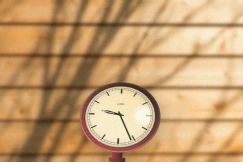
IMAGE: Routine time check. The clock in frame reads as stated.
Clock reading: 9:26
